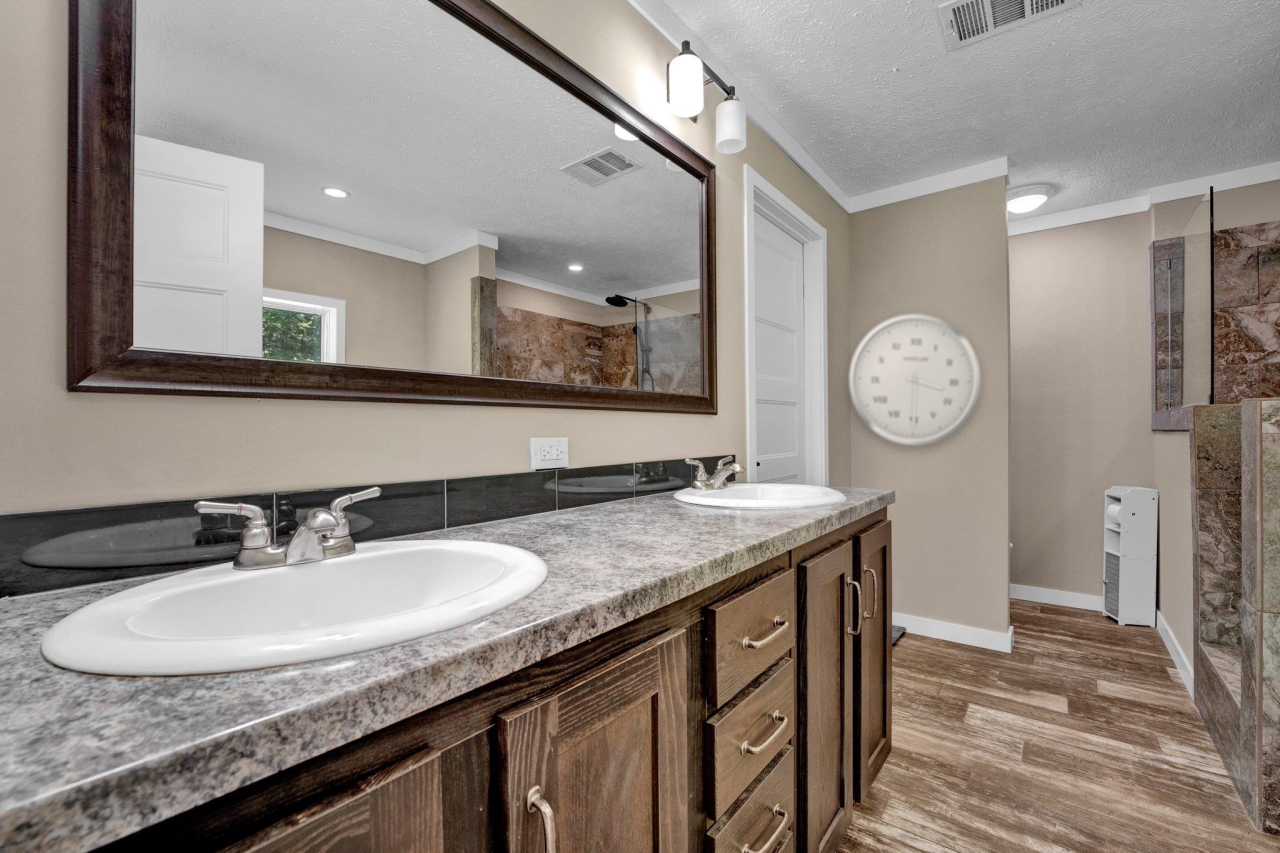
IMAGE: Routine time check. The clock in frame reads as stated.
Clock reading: 3:30
